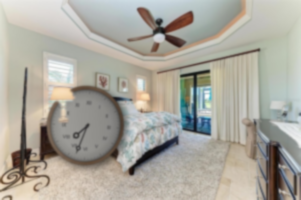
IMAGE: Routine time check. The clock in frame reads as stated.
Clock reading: 7:33
